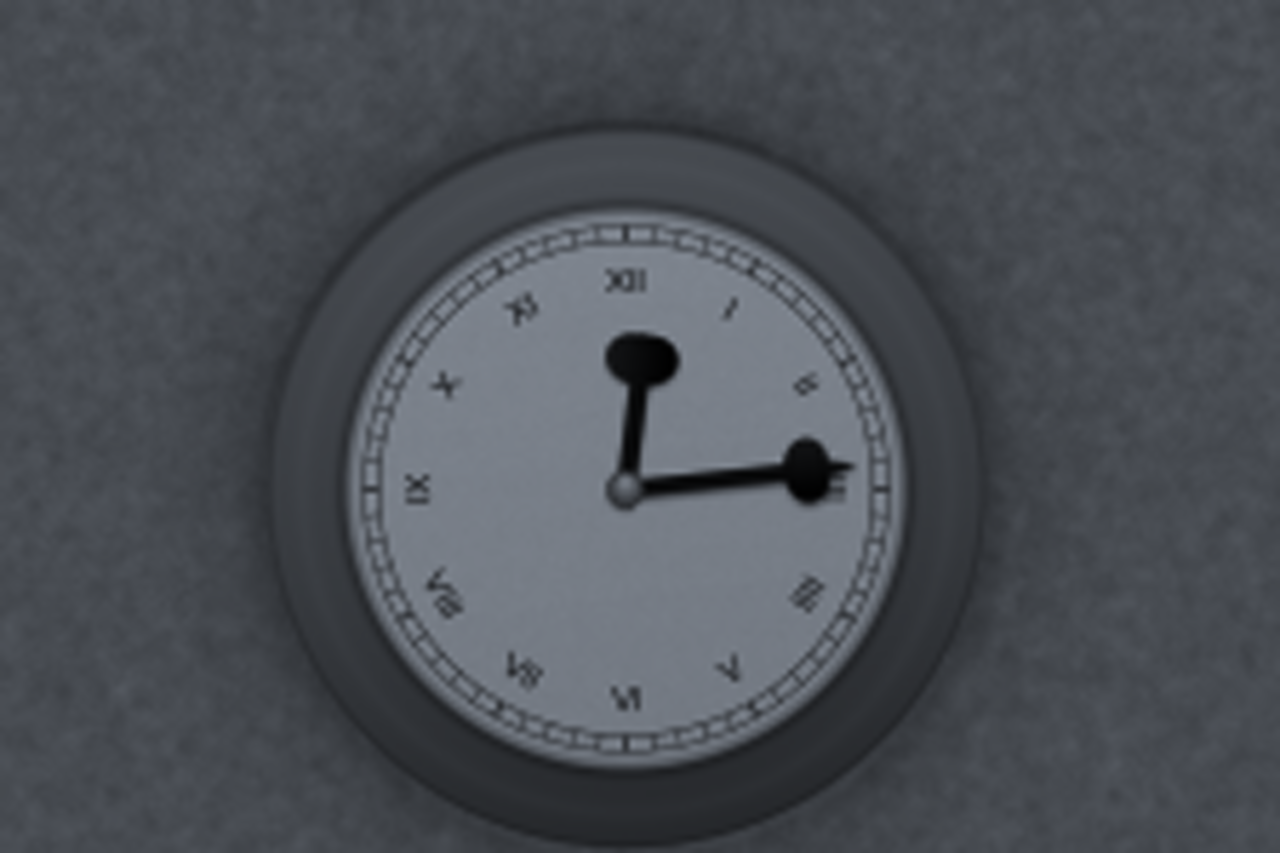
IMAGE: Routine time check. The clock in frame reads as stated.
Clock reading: 12:14
